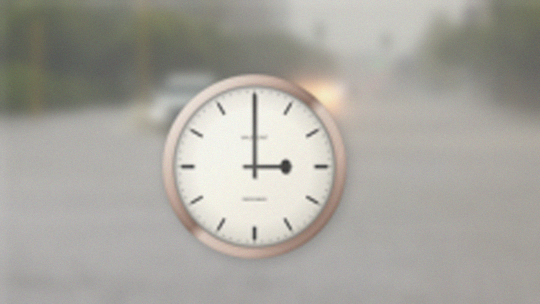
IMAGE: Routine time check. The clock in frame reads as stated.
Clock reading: 3:00
